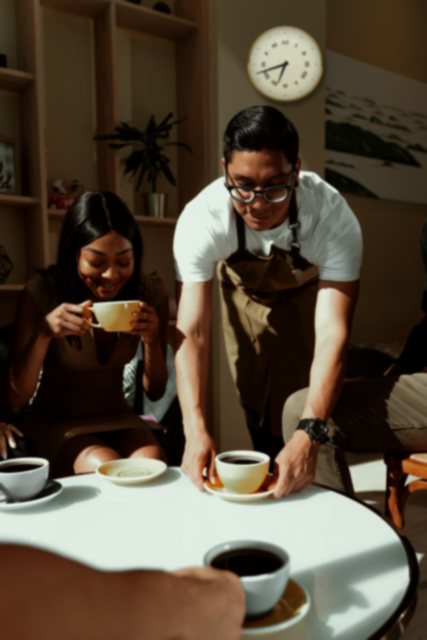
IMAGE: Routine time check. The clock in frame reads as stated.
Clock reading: 6:42
